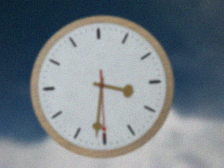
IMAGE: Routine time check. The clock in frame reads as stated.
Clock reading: 3:31:30
